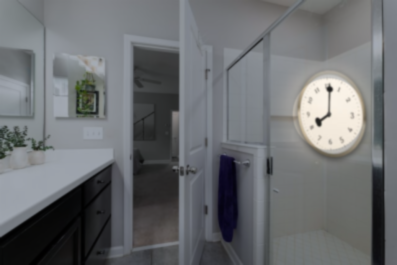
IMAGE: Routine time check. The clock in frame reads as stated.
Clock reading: 8:01
